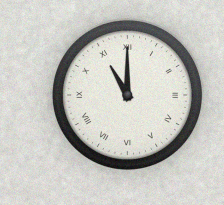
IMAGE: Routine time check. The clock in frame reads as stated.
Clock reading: 11:00
